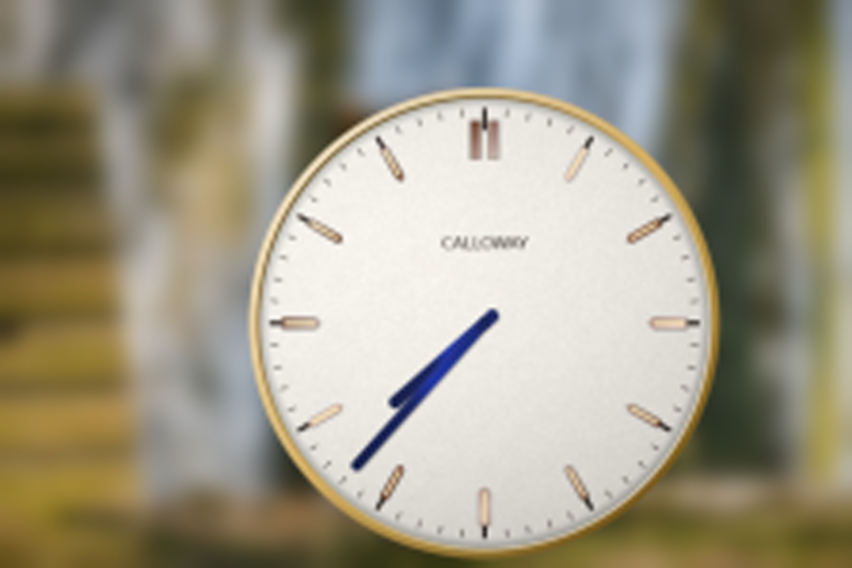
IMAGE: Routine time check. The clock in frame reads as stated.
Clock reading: 7:37
